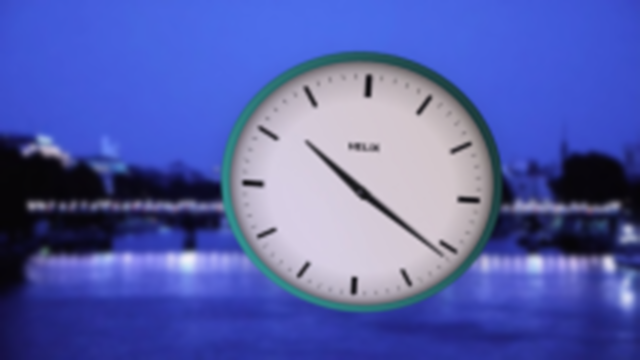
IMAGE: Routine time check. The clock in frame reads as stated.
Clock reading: 10:21
